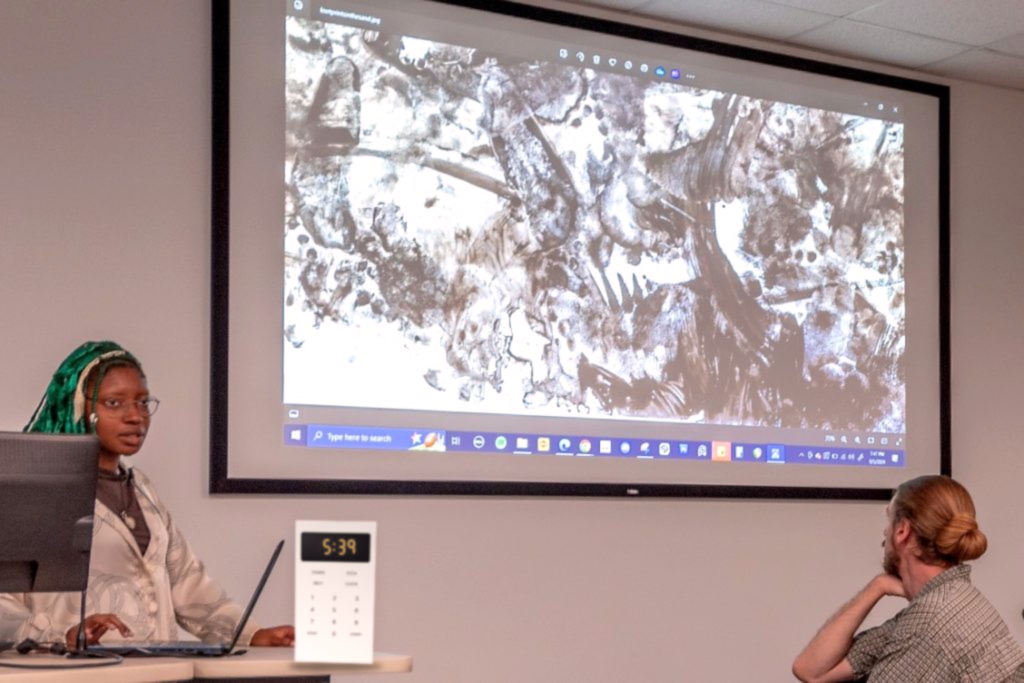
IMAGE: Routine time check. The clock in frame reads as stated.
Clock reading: 5:39
